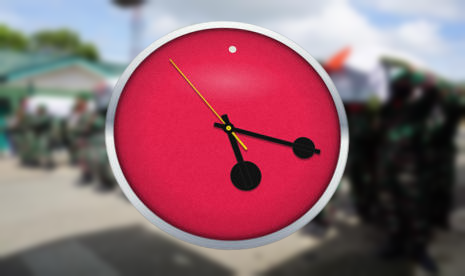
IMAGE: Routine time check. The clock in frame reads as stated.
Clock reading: 5:16:53
